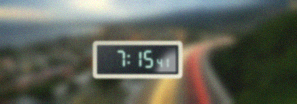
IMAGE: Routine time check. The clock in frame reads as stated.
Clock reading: 7:15
